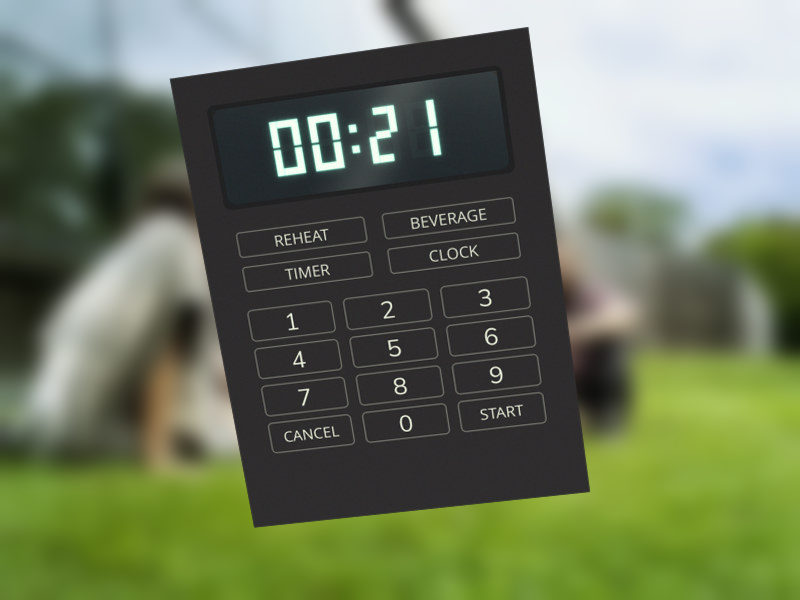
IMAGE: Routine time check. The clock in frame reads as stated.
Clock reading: 0:21
